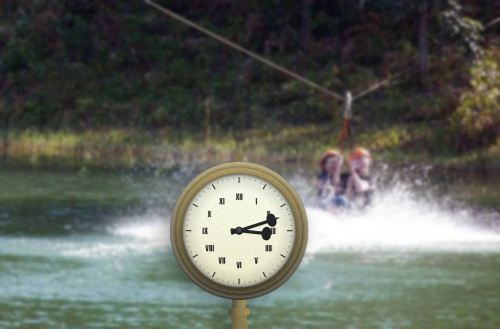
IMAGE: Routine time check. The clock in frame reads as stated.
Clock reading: 3:12
